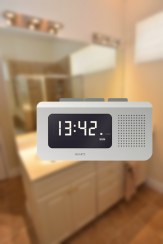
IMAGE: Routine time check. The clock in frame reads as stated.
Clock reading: 13:42
